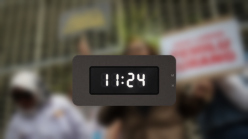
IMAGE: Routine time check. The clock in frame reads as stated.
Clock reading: 11:24
